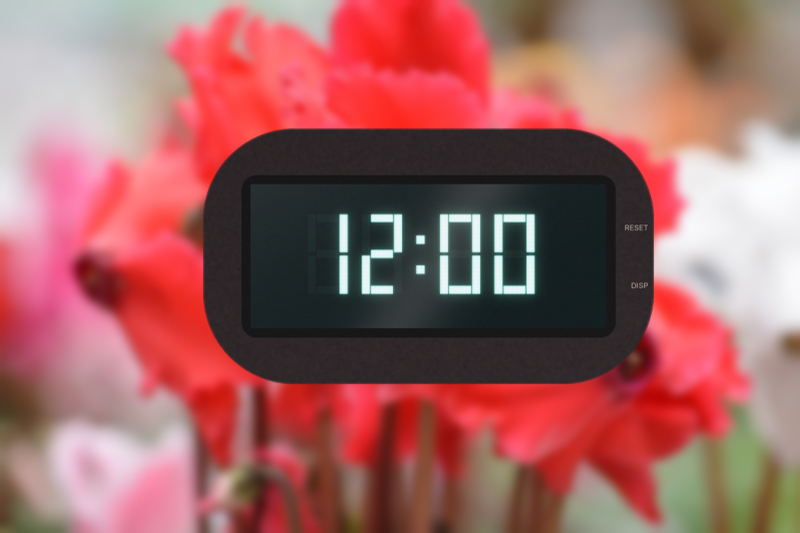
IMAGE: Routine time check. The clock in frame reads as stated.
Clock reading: 12:00
